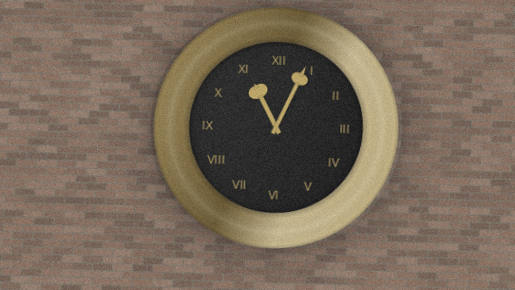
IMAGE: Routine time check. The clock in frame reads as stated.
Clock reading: 11:04
